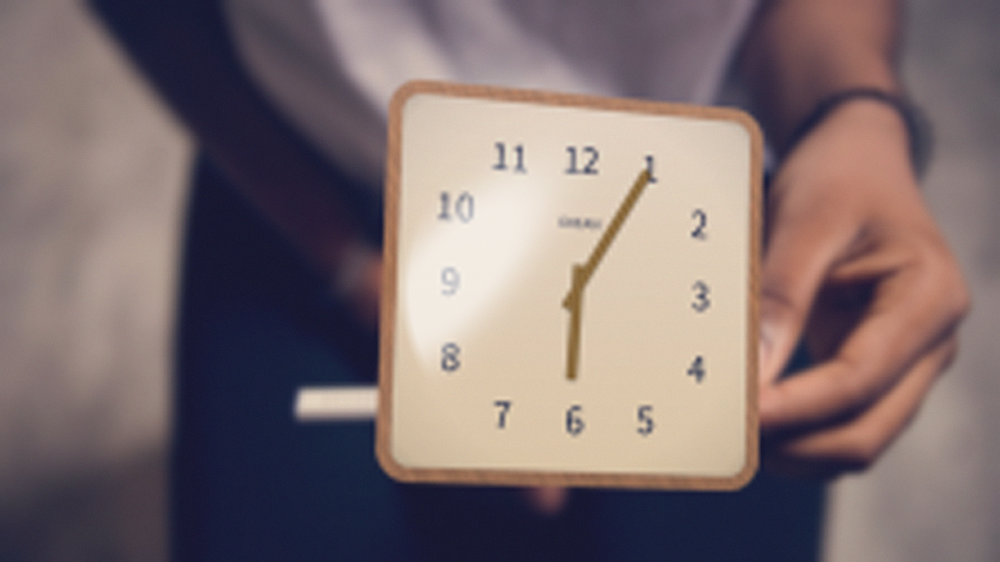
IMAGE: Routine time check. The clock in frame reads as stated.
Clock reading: 6:05
